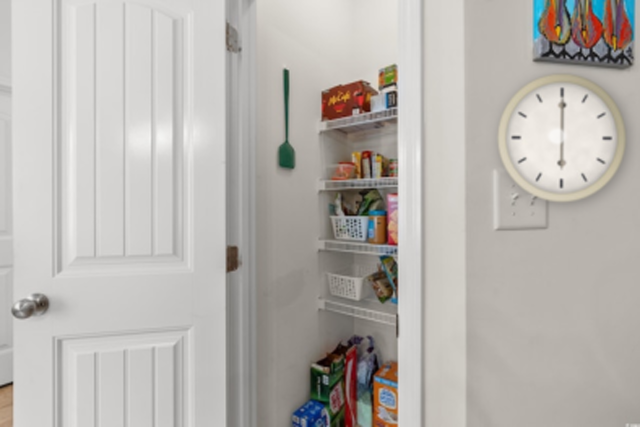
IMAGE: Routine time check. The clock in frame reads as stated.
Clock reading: 6:00
